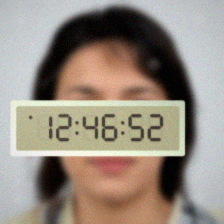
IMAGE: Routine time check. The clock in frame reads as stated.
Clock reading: 12:46:52
